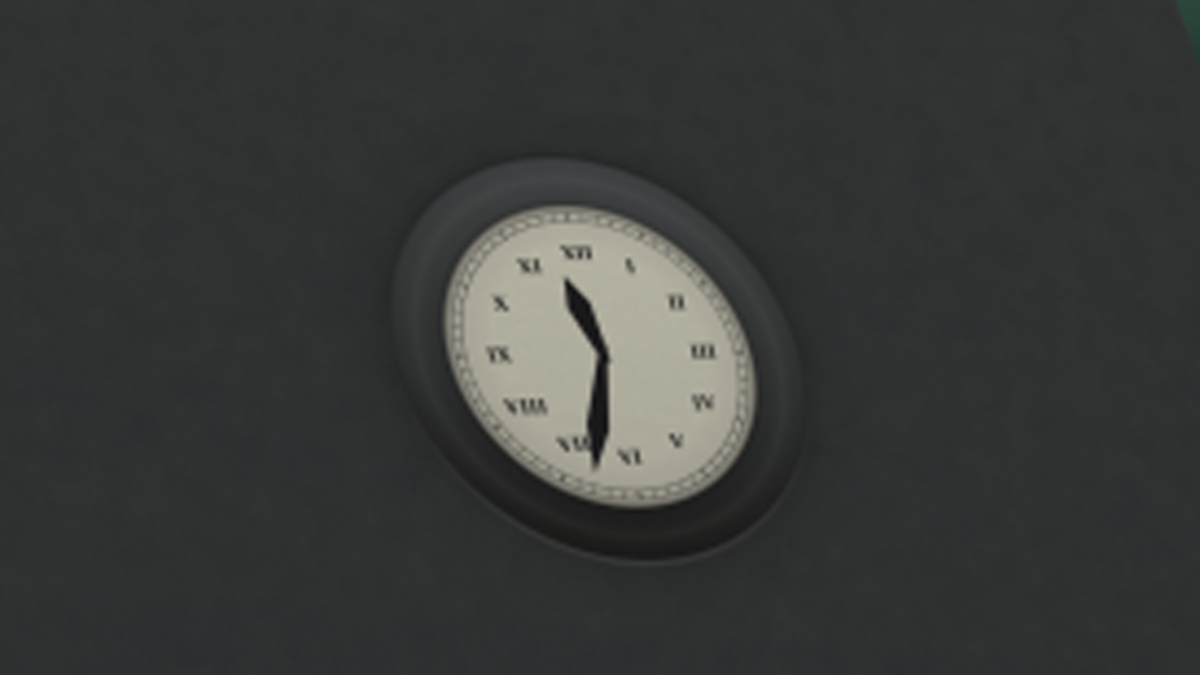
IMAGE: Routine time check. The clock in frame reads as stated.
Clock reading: 11:33
